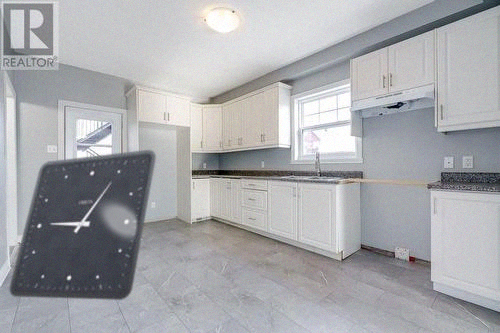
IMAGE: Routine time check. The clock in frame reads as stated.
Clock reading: 9:05
